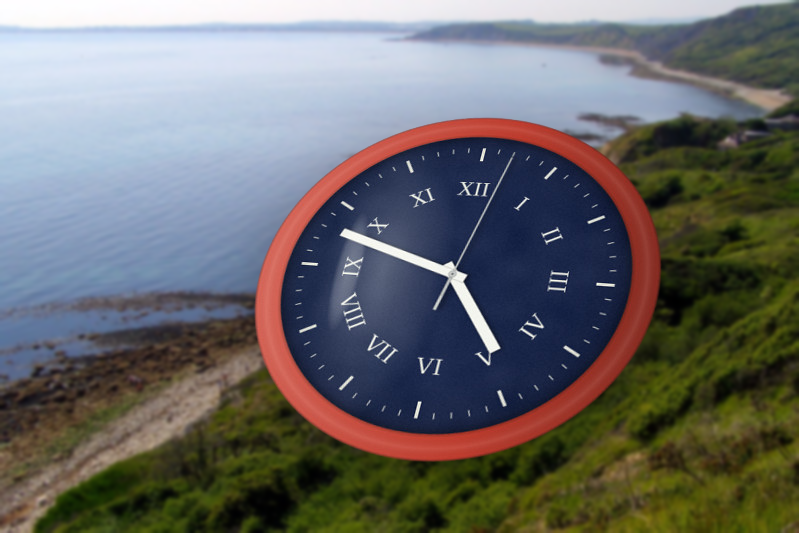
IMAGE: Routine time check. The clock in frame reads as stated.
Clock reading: 4:48:02
